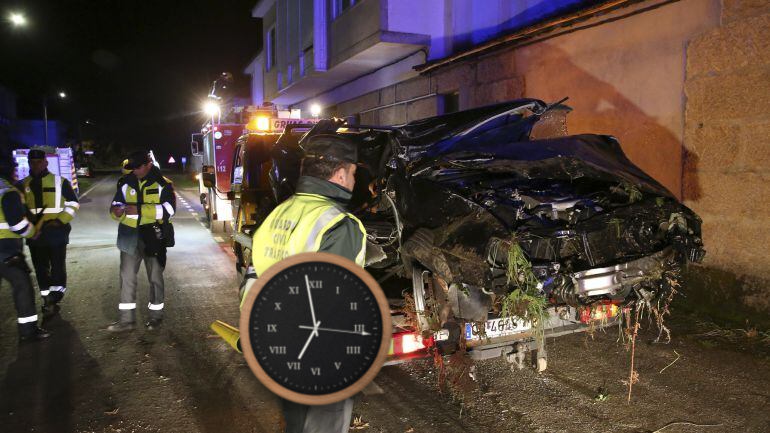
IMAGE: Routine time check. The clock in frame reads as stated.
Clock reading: 6:58:16
